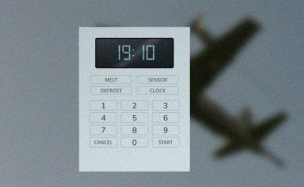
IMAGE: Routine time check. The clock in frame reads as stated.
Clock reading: 19:10
